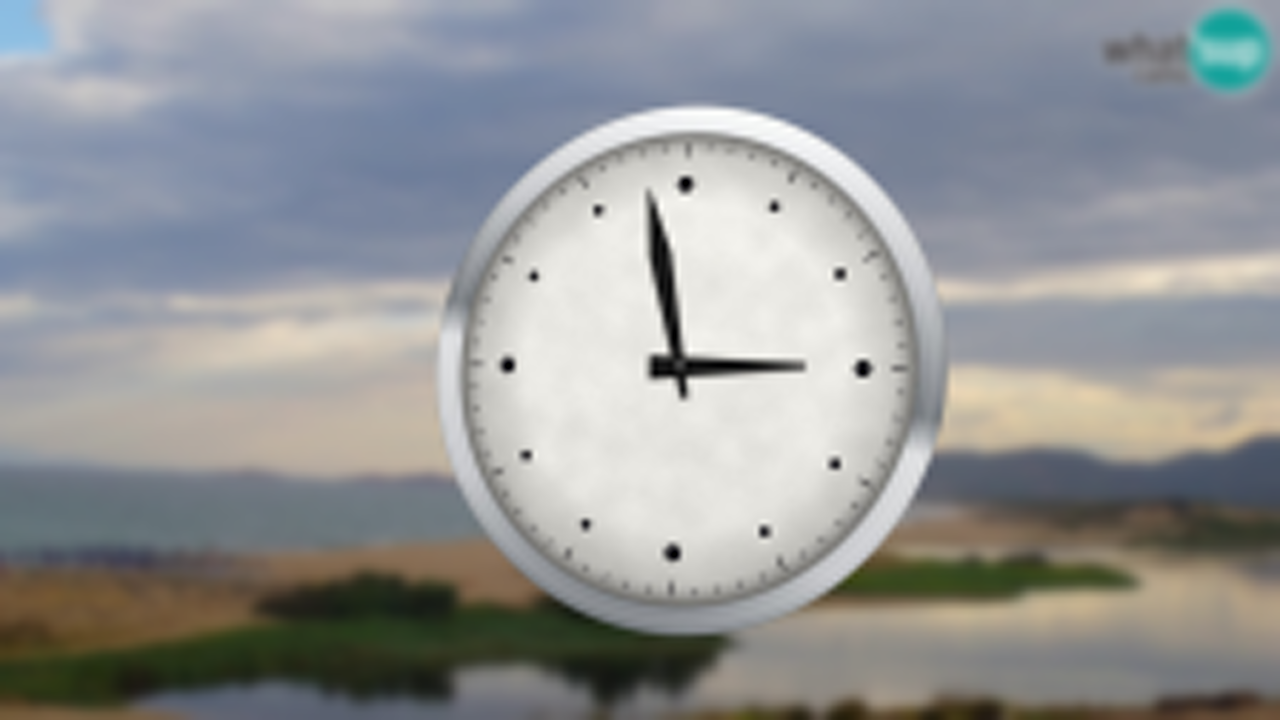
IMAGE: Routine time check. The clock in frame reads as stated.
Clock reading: 2:58
